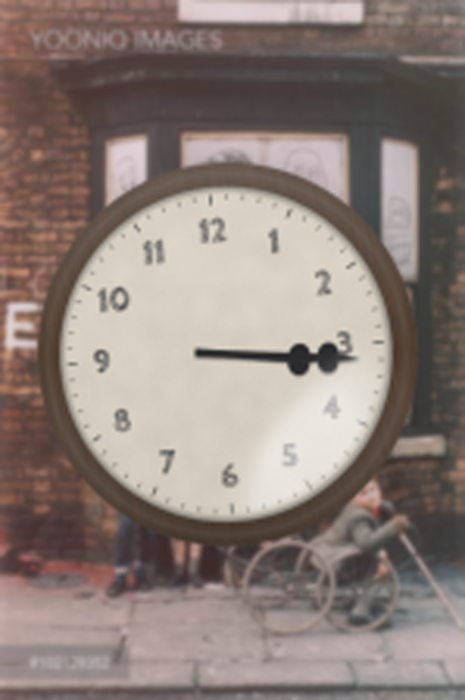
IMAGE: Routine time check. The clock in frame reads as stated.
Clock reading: 3:16
